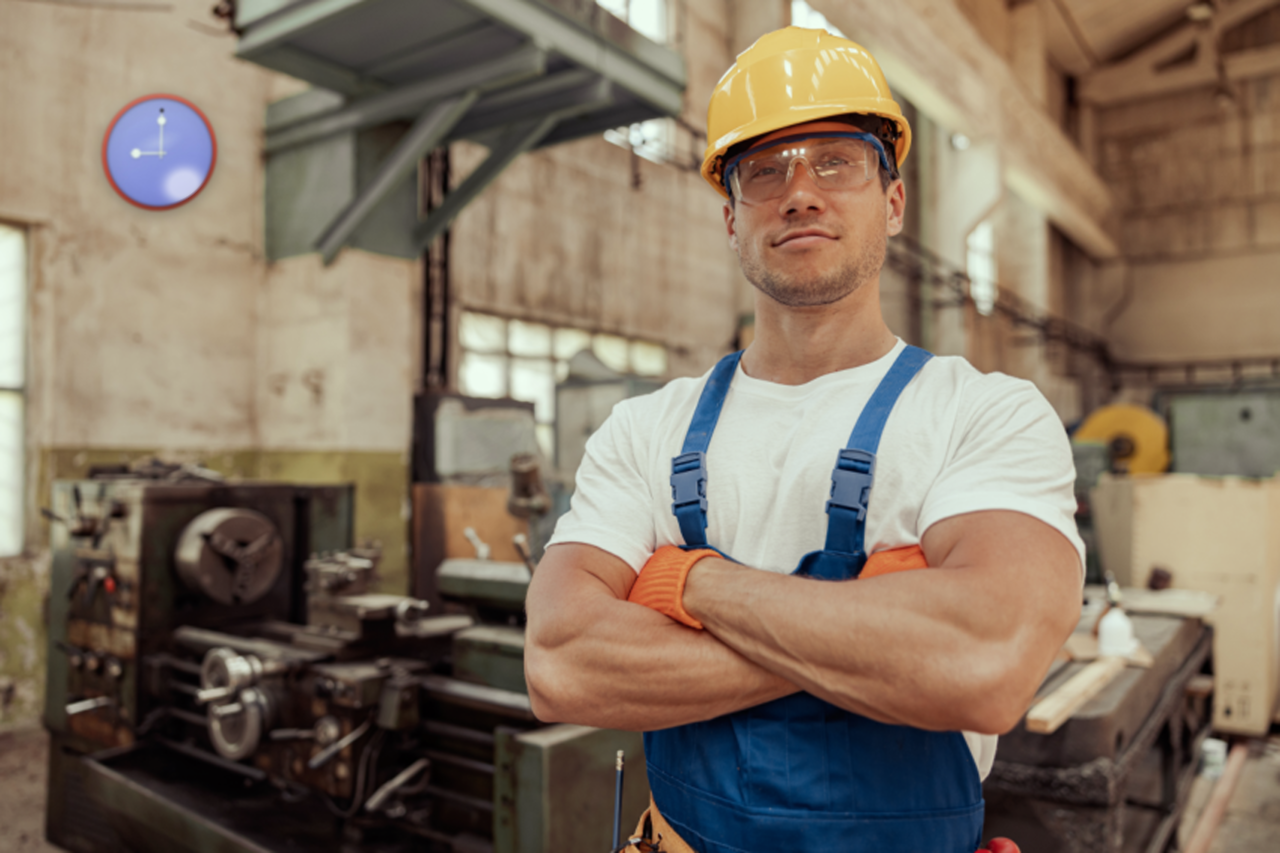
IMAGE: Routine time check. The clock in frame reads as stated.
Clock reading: 9:00
